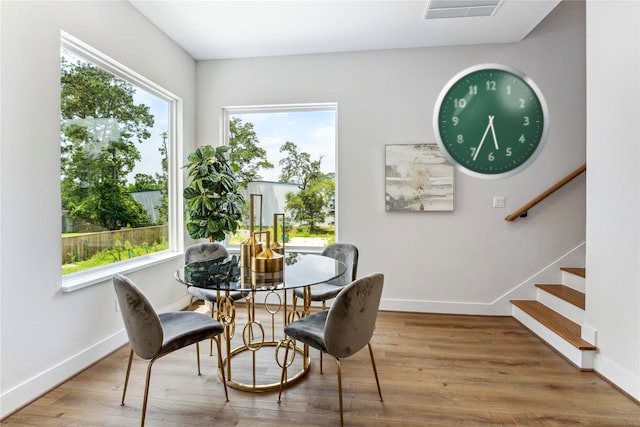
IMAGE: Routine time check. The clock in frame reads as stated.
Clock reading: 5:34
